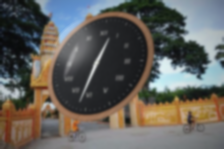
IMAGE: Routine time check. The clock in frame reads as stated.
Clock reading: 12:32
